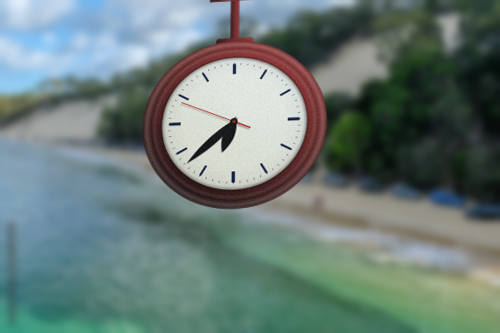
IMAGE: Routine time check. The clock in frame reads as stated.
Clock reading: 6:37:49
